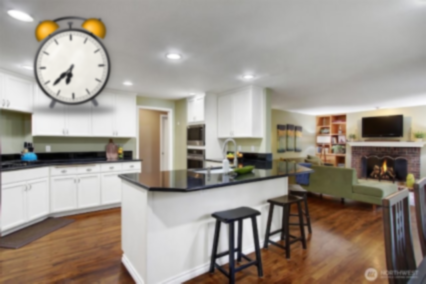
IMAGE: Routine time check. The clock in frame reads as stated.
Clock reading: 6:38
